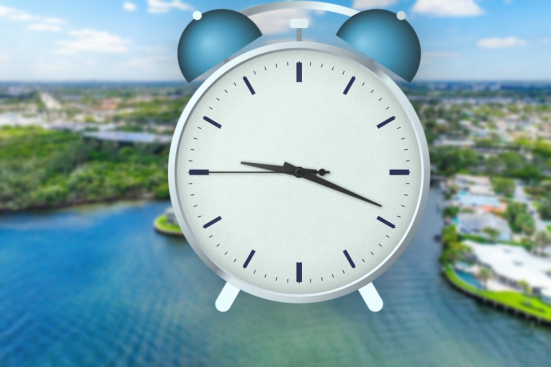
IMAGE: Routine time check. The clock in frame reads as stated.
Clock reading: 9:18:45
